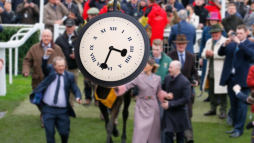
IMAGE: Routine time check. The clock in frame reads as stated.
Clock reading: 3:33
